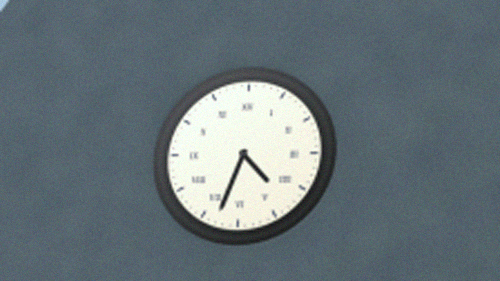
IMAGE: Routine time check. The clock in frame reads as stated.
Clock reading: 4:33
